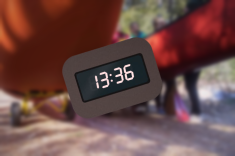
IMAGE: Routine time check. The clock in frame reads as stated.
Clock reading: 13:36
